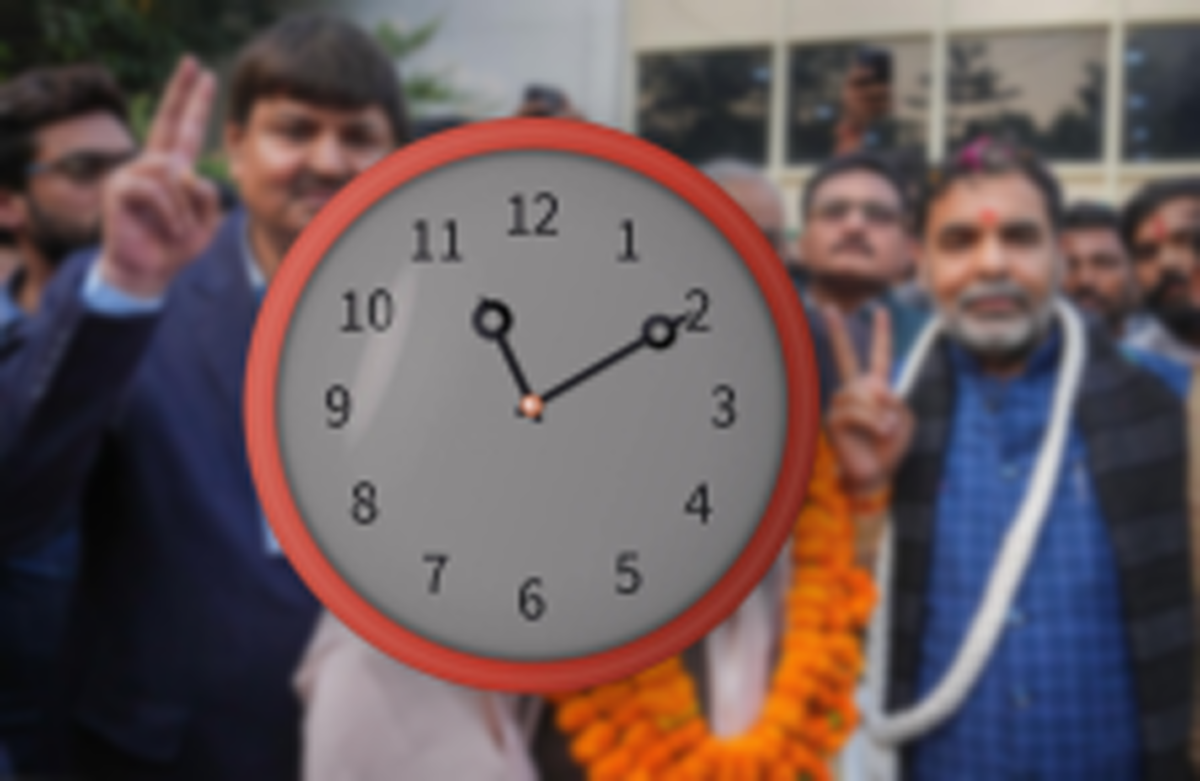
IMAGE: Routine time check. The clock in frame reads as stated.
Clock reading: 11:10
